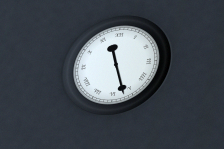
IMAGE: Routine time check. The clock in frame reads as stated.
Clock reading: 11:27
